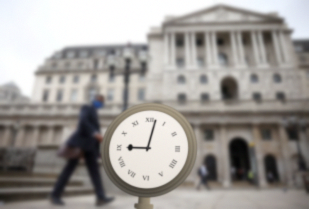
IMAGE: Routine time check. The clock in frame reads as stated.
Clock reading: 9:02
